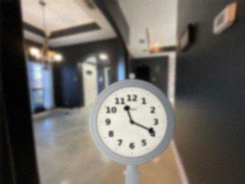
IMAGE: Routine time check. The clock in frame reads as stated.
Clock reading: 11:19
